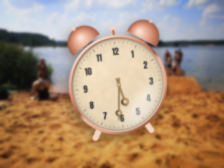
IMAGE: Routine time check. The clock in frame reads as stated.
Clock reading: 5:31
